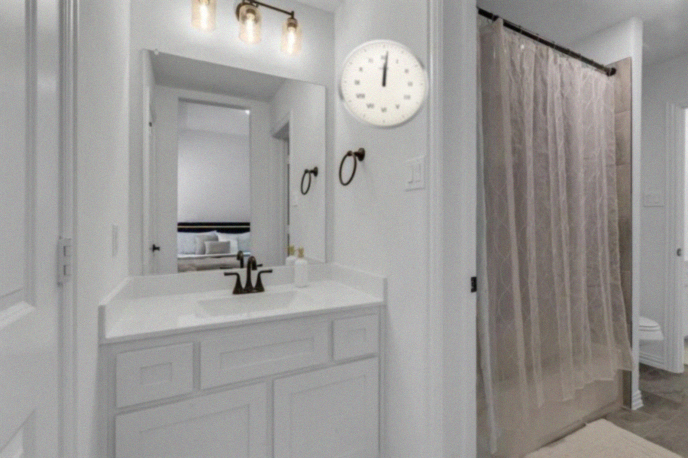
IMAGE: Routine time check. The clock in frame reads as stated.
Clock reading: 12:01
